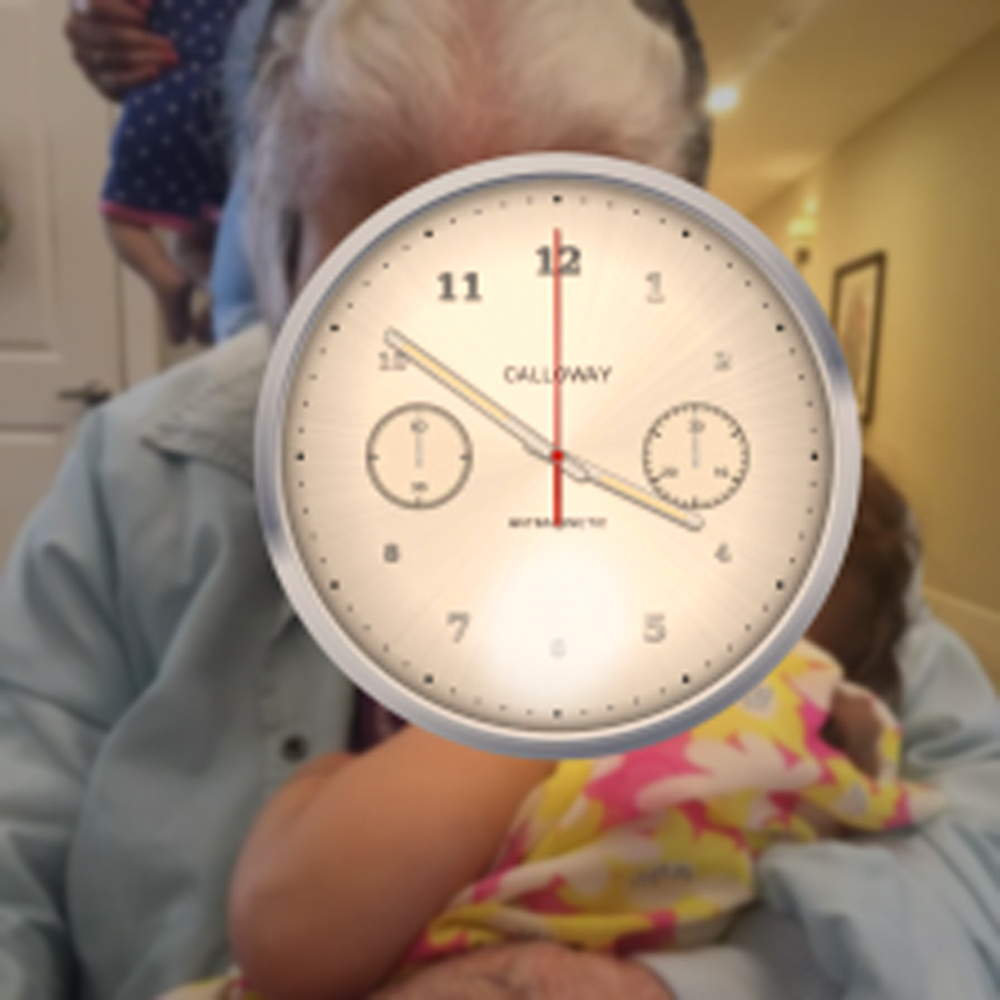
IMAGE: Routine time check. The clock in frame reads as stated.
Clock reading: 3:51
